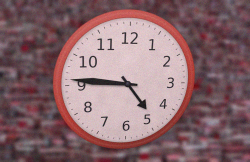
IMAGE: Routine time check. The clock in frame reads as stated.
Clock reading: 4:46
